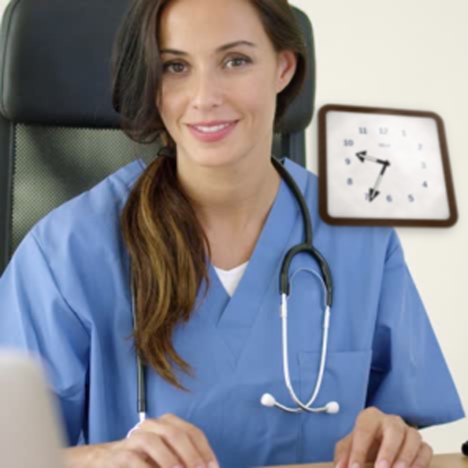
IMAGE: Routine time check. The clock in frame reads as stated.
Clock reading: 9:34
